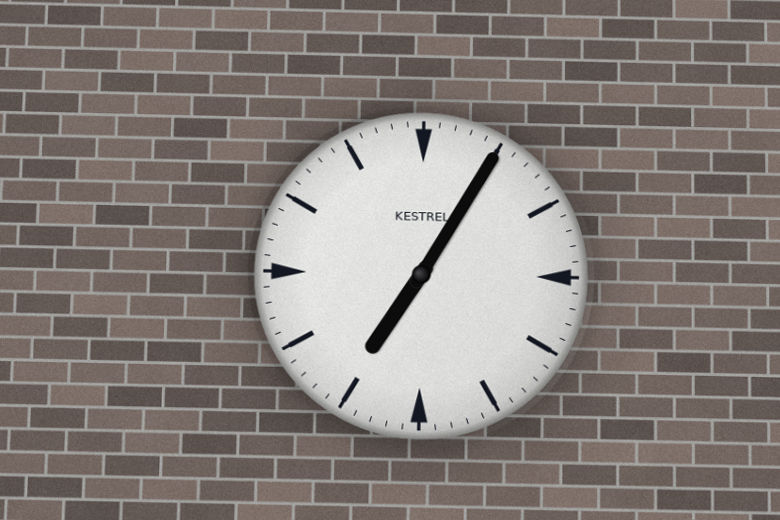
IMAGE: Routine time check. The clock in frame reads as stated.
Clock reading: 7:05
